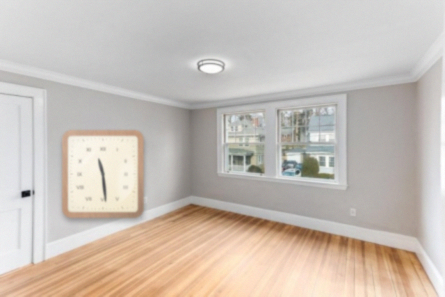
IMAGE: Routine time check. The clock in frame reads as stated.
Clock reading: 11:29
